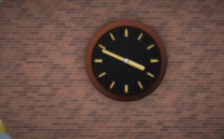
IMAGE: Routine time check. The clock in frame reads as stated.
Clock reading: 3:49
